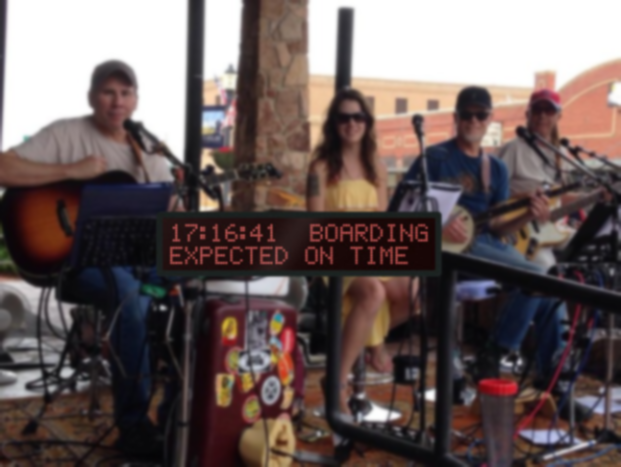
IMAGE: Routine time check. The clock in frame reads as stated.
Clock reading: 17:16:41
